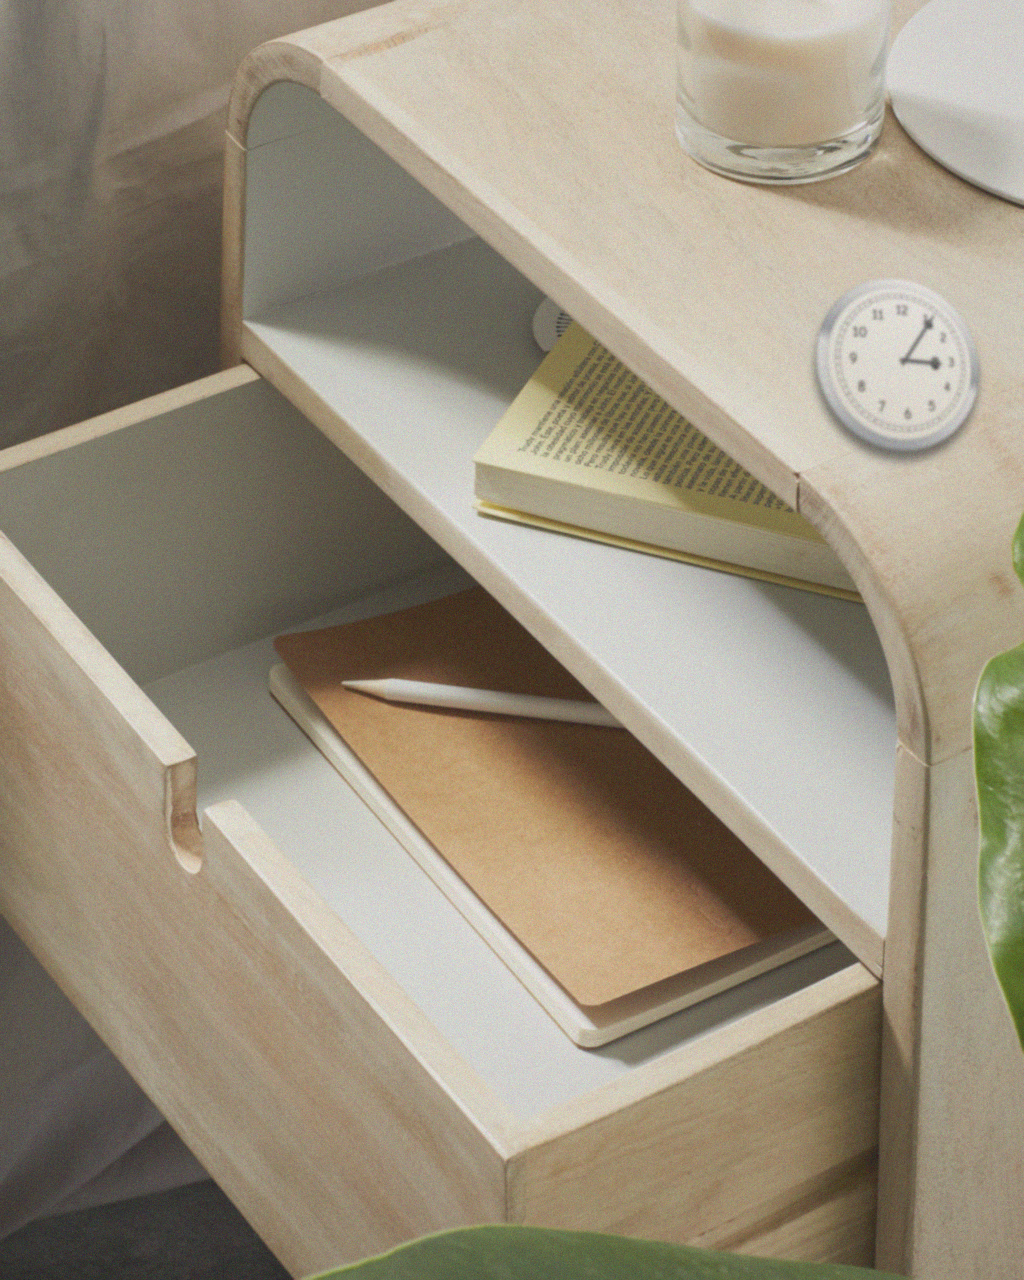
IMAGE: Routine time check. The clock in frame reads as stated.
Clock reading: 3:06
